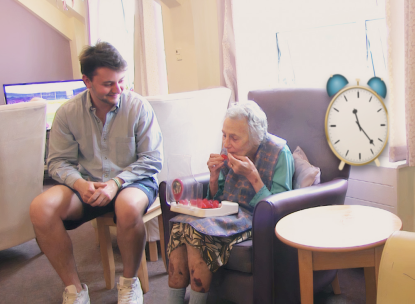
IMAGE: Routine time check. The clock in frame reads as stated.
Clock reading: 11:23
